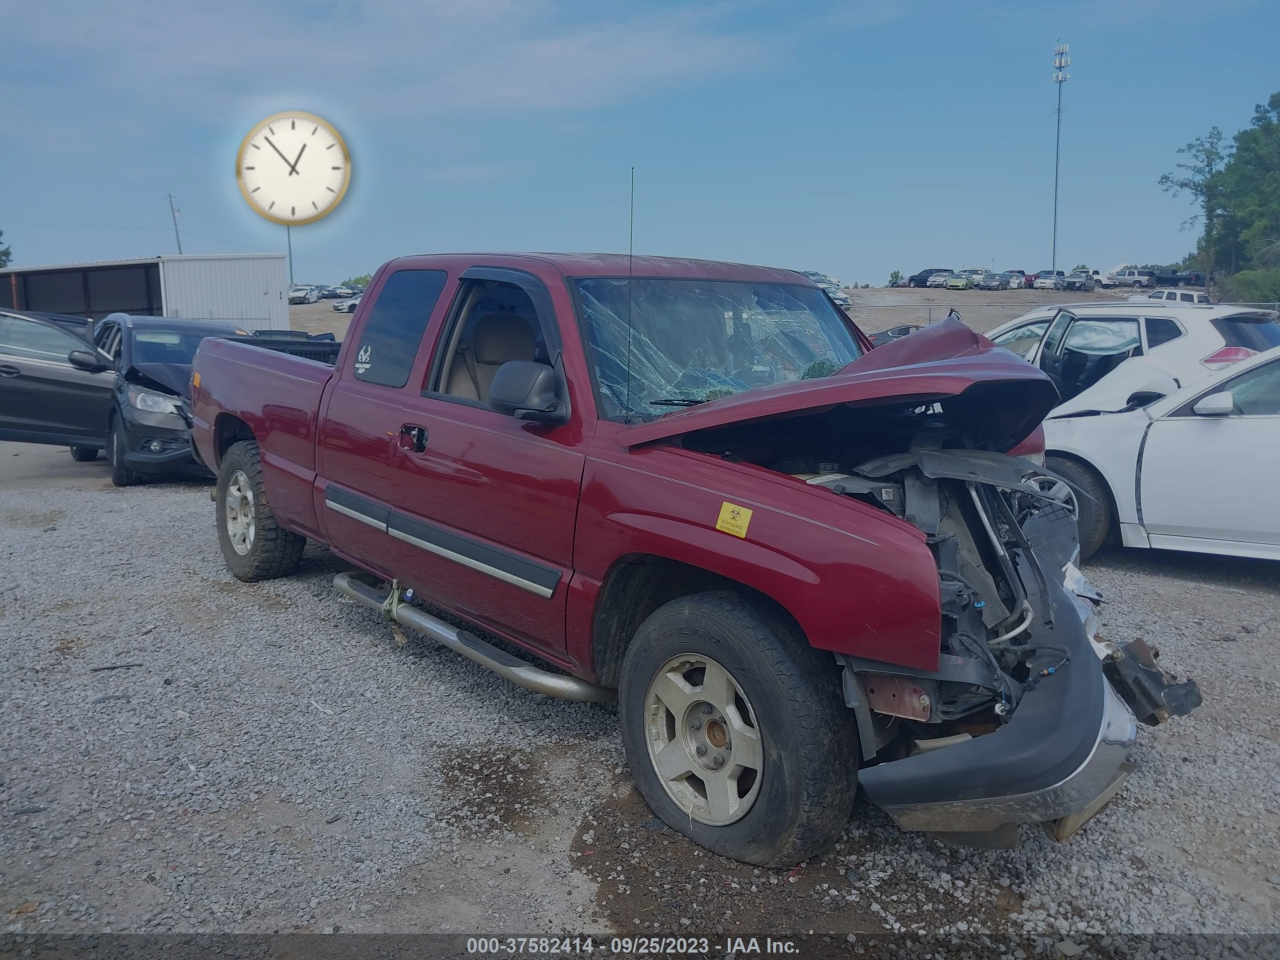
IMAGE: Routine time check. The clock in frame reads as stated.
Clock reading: 12:53
